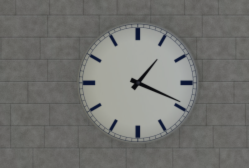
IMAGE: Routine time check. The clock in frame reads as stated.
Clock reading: 1:19
